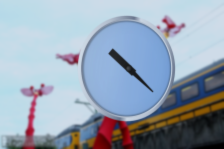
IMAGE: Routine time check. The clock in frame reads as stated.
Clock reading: 10:22
